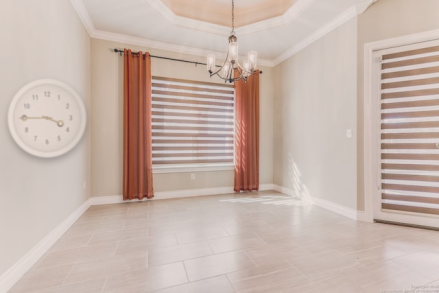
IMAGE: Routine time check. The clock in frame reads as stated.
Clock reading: 3:45
